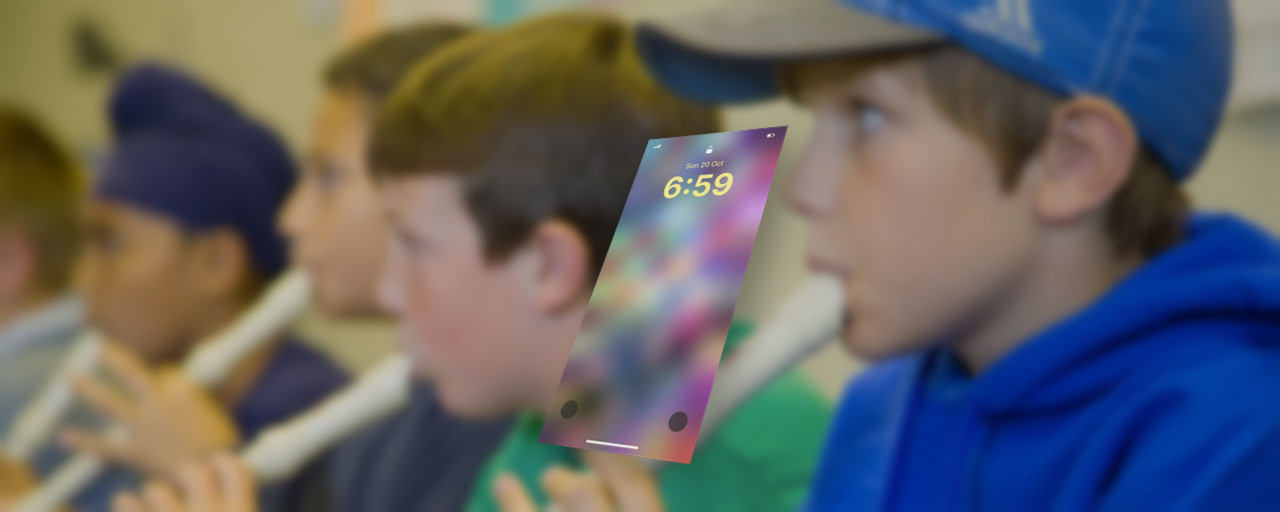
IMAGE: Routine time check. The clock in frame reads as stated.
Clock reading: 6:59
